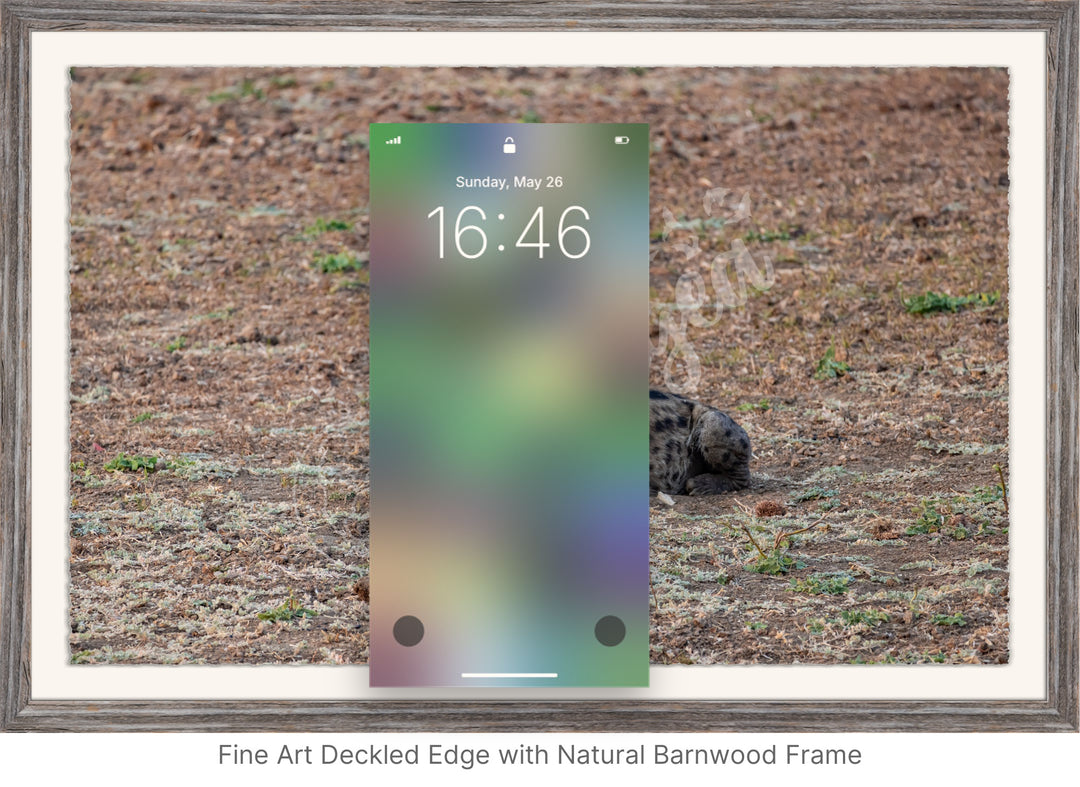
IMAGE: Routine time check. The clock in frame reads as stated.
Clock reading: 16:46
